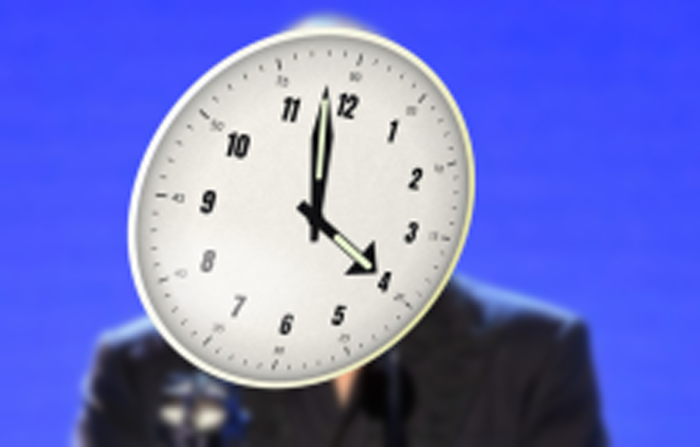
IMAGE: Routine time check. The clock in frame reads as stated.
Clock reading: 3:58
